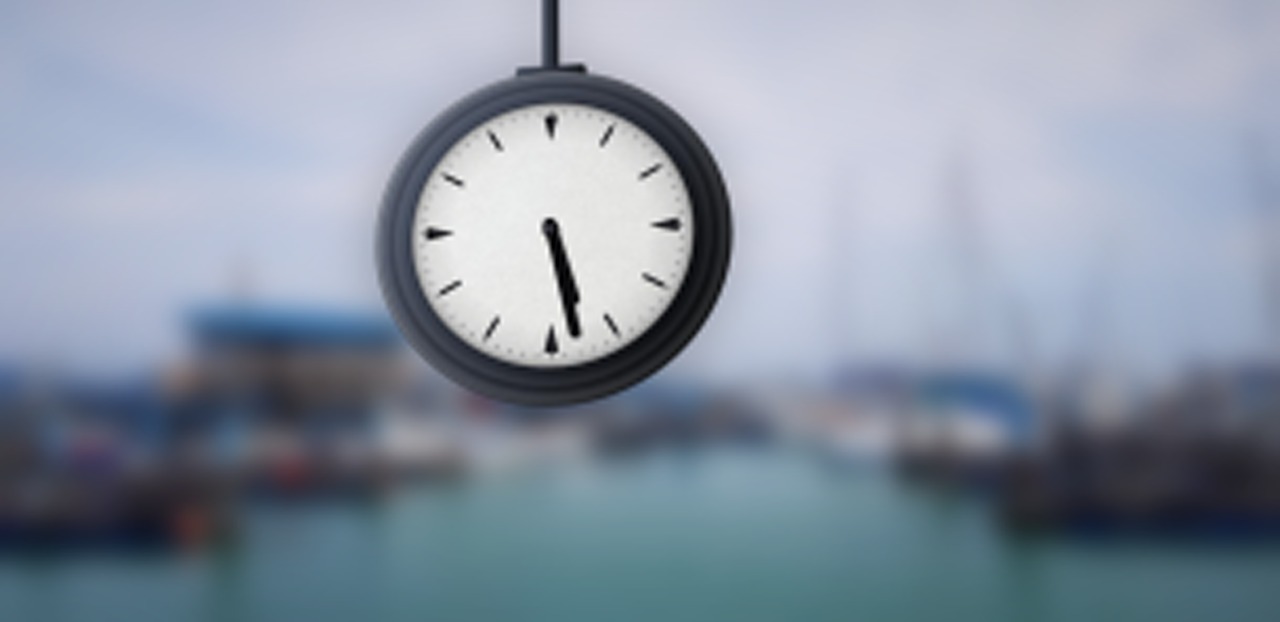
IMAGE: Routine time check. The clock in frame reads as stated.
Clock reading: 5:28
